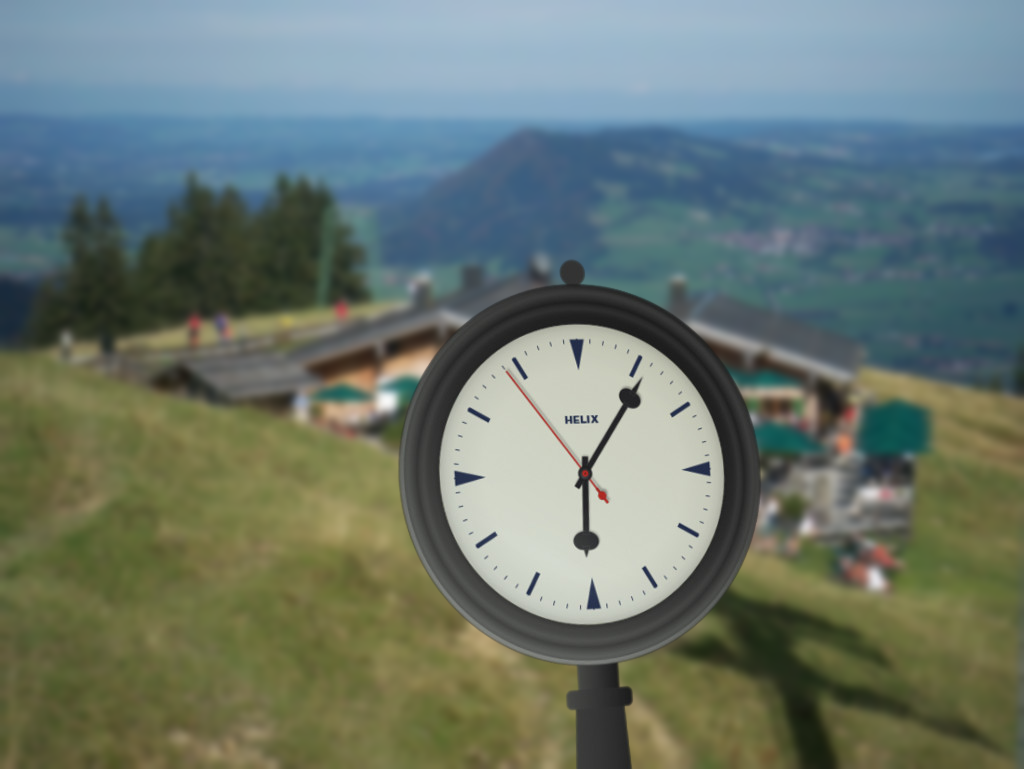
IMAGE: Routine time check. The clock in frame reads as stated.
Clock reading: 6:05:54
